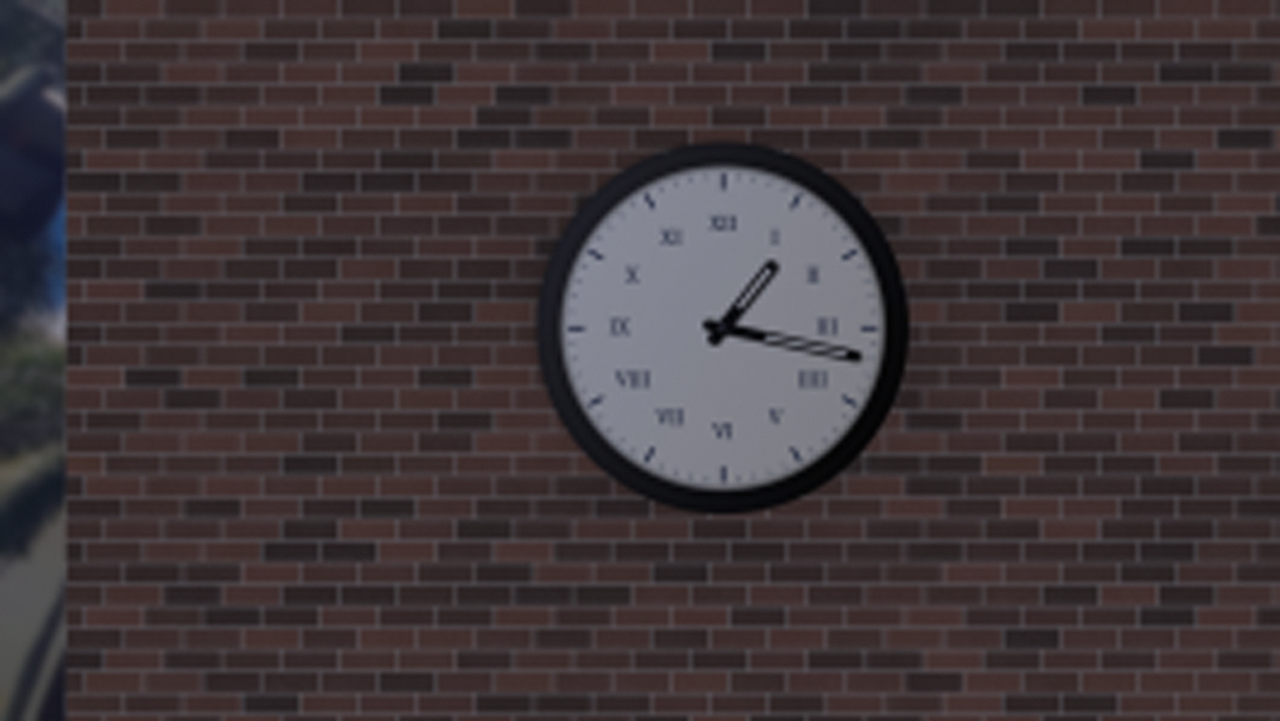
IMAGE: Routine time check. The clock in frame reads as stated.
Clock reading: 1:17
